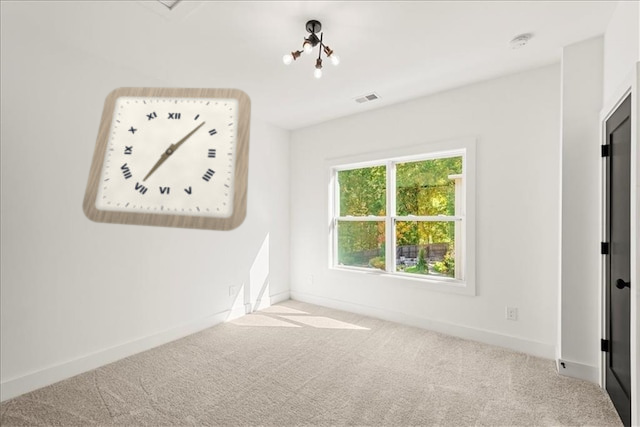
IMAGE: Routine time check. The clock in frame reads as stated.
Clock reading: 7:07
